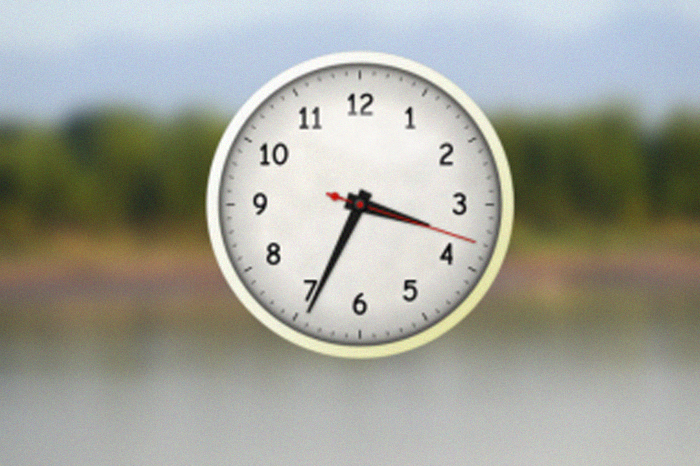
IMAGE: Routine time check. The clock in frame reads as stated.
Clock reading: 3:34:18
